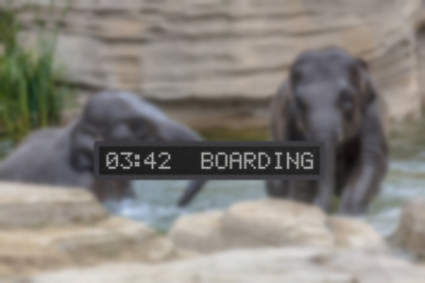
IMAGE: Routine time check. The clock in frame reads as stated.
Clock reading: 3:42
